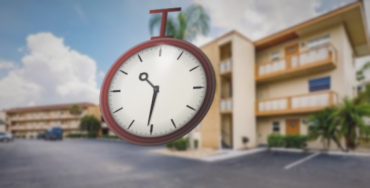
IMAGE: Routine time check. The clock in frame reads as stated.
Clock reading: 10:31
